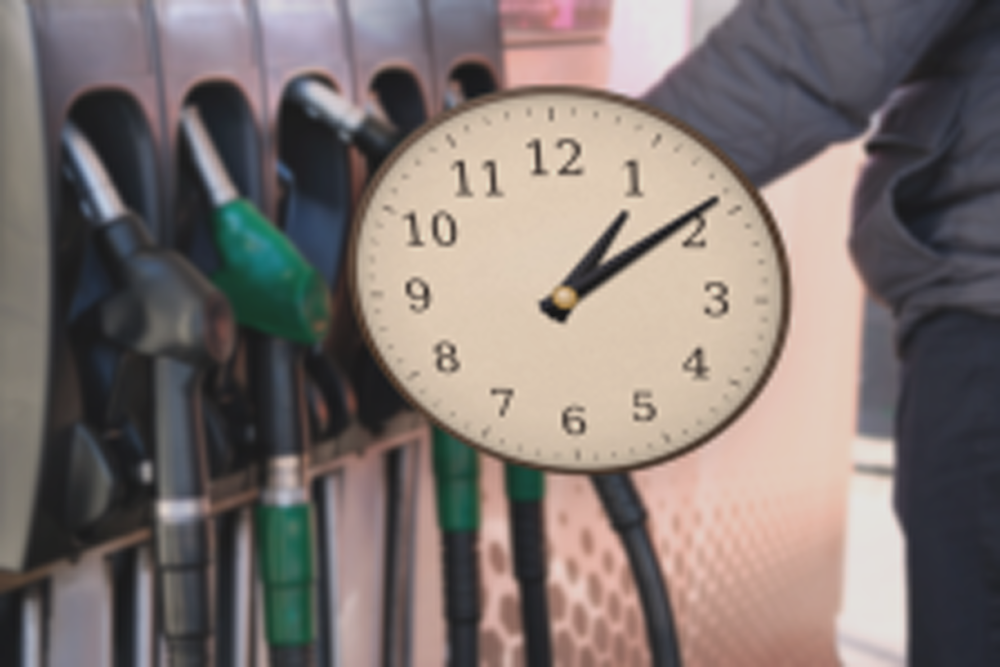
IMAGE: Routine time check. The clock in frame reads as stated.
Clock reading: 1:09
